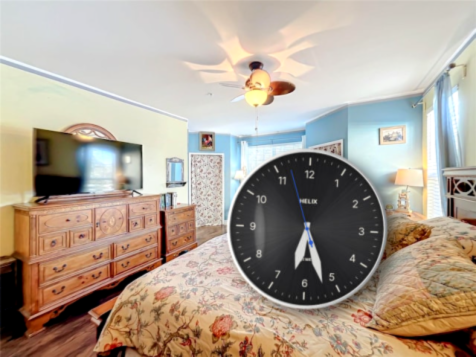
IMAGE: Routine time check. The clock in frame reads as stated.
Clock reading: 6:26:57
